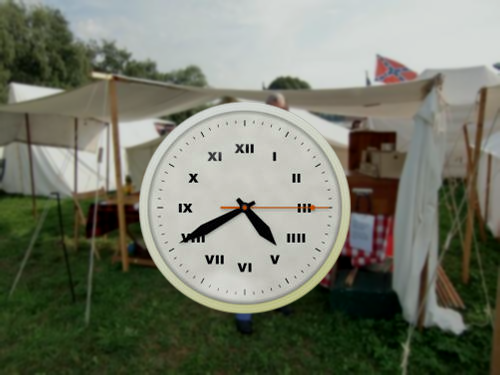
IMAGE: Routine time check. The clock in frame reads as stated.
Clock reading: 4:40:15
